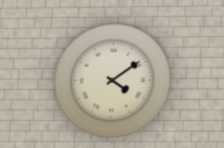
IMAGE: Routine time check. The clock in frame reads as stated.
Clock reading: 4:09
